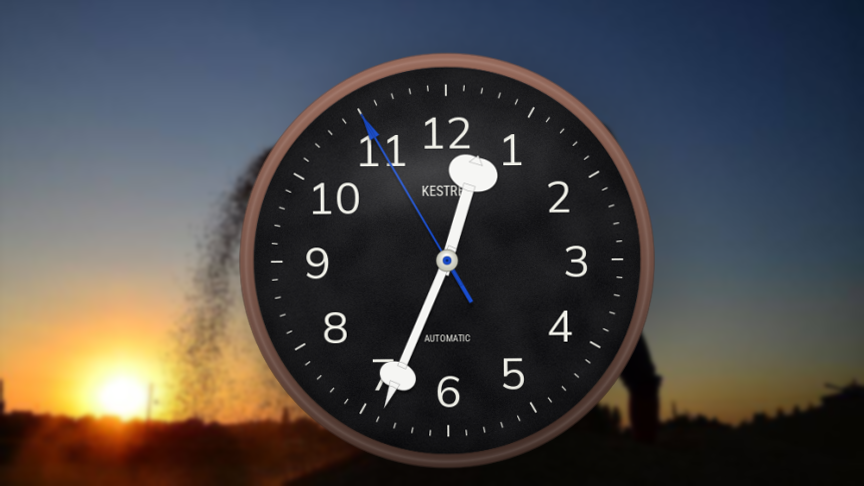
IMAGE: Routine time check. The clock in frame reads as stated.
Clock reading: 12:33:55
